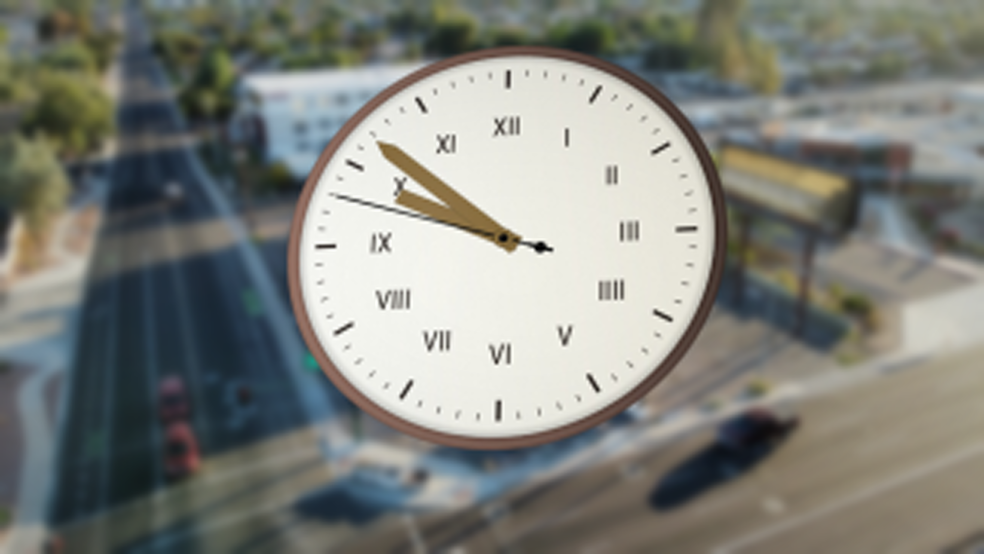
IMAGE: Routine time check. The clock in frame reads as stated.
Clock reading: 9:51:48
